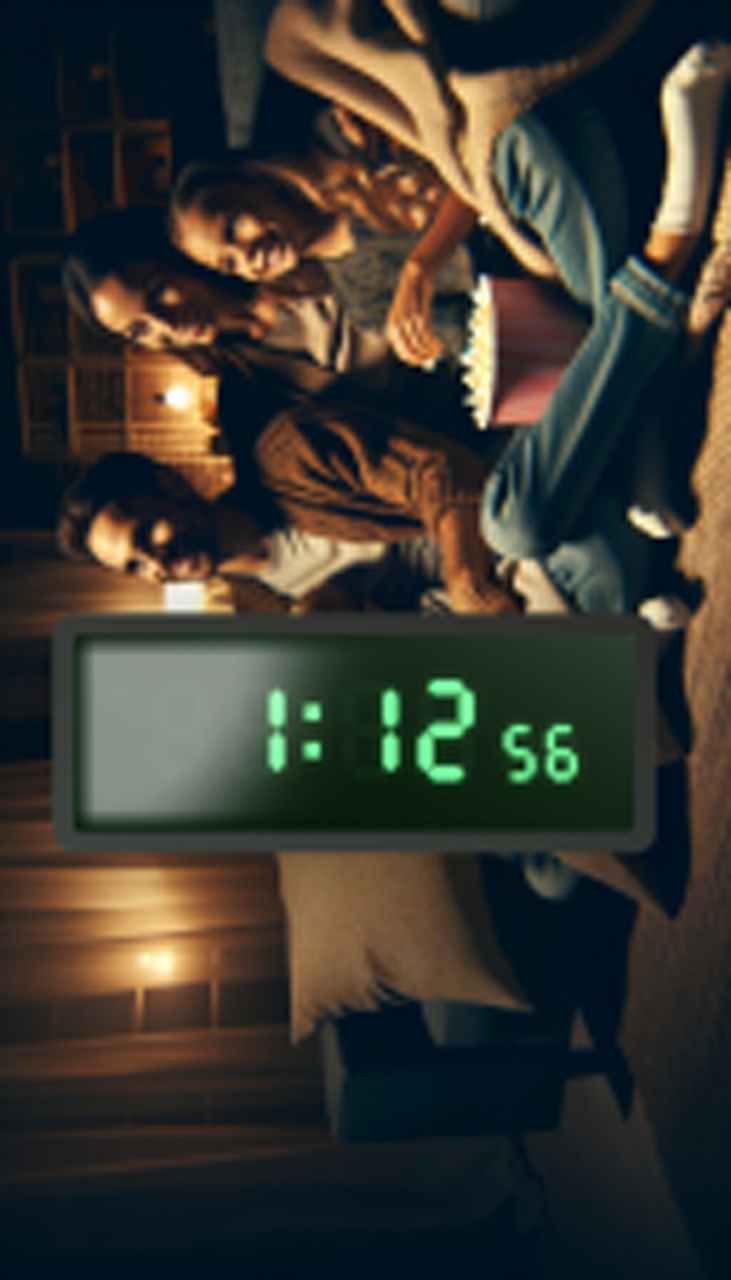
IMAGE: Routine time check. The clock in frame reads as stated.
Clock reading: 1:12:56
